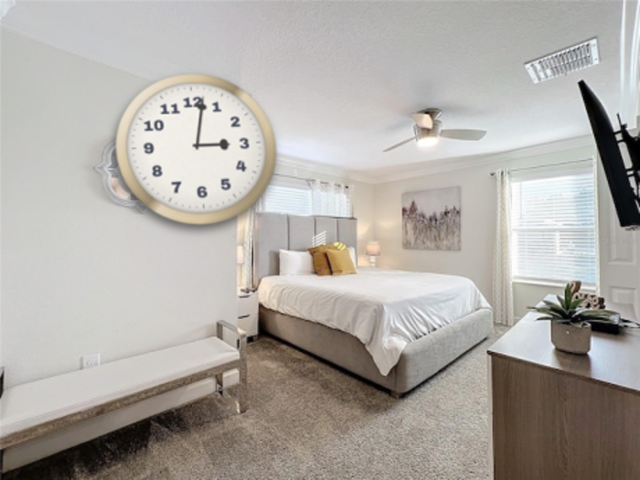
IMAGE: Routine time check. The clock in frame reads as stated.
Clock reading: 3:02
